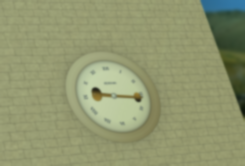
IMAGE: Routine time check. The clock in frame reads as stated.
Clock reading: 9:16
